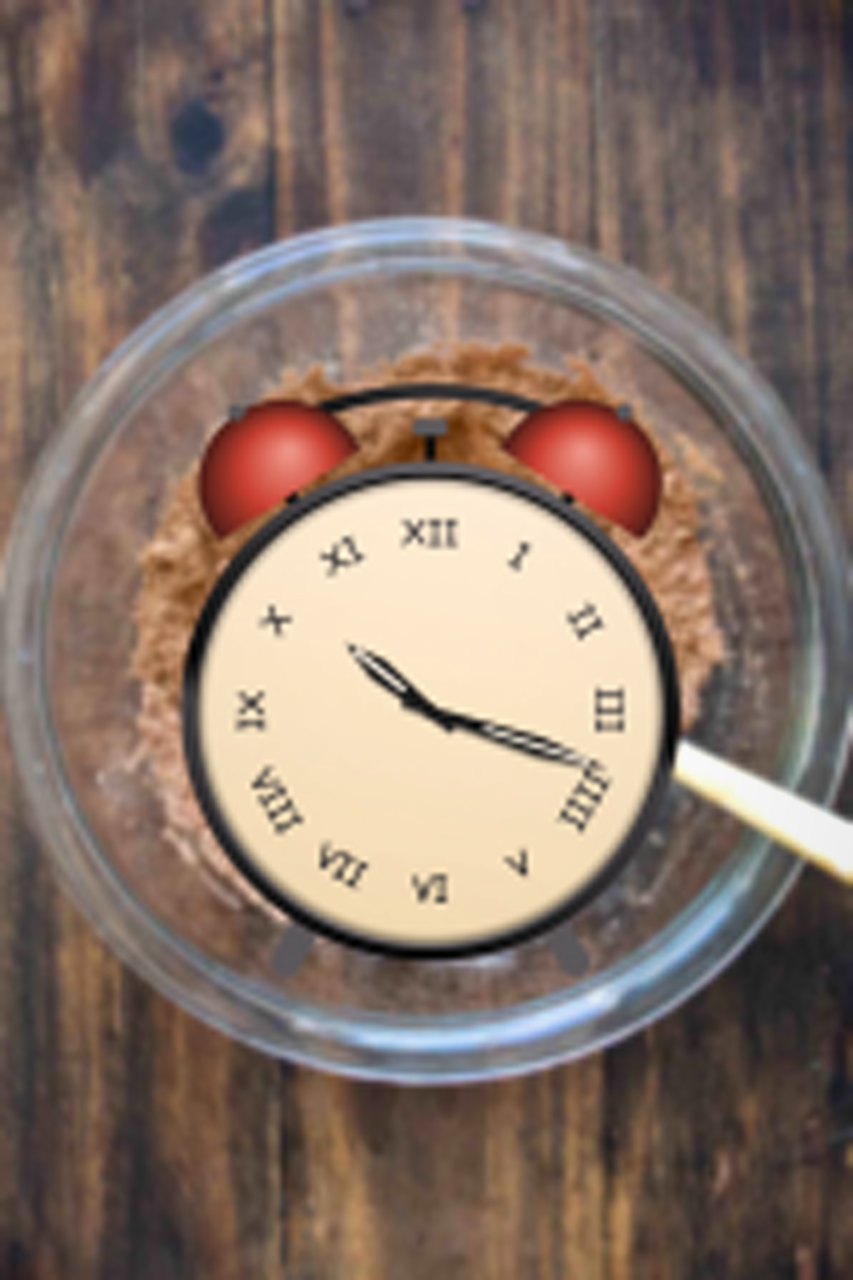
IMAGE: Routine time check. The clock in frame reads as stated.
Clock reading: 10:18
